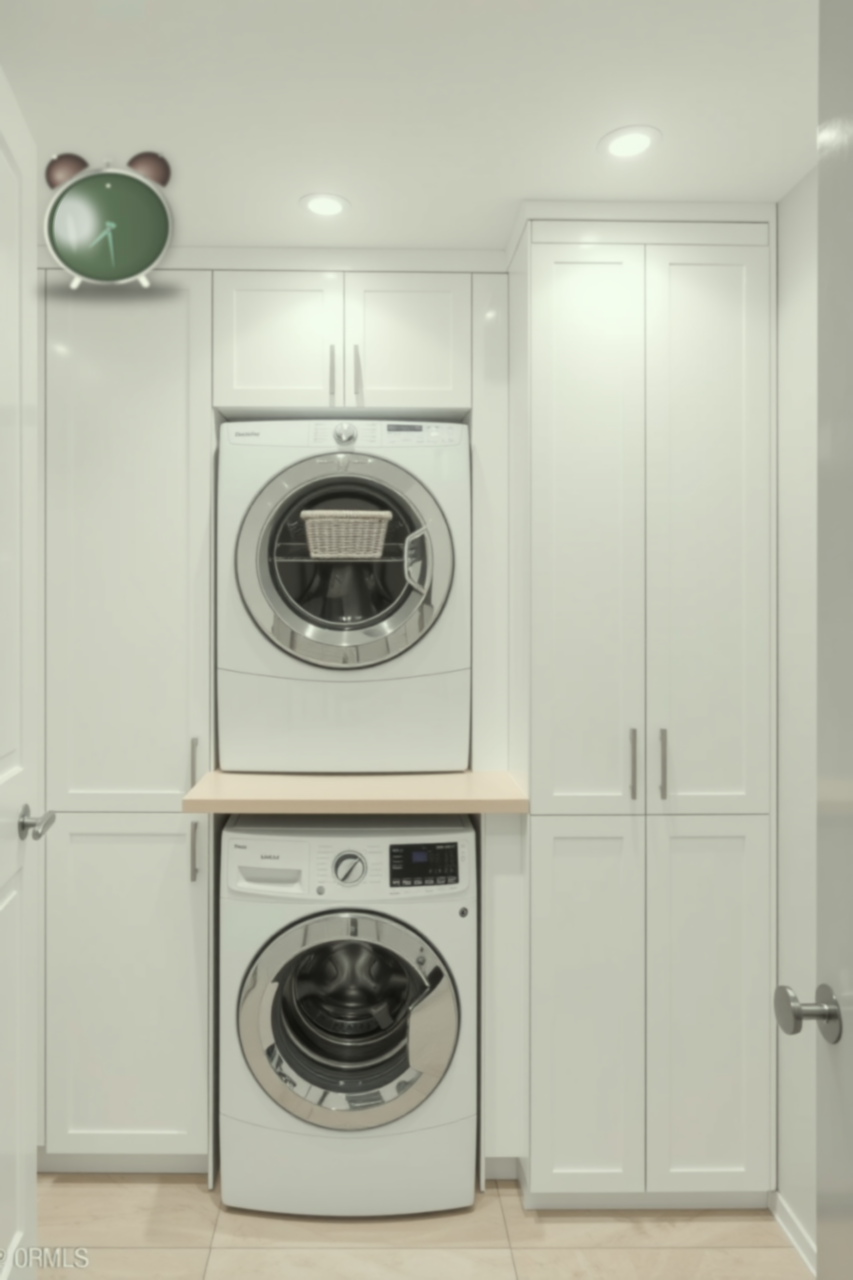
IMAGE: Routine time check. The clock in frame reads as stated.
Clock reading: 7:29
